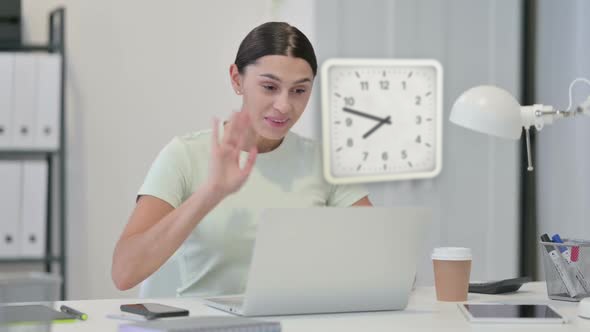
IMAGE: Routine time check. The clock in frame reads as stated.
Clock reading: 7:48
